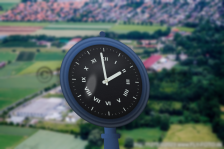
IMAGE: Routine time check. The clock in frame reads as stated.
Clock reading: 1:59
